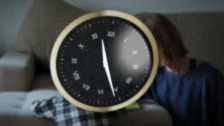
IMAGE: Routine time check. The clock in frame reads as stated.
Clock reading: 11:26
